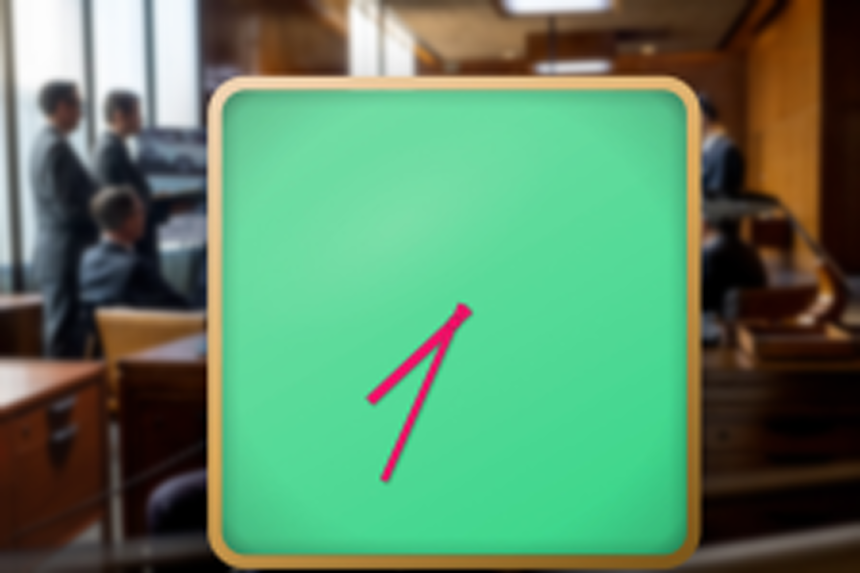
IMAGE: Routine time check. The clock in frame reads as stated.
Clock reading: 7:34
